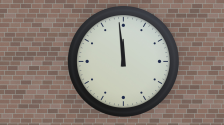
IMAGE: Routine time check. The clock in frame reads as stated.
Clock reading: 11:59
